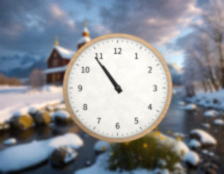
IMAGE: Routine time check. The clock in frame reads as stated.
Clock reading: 10:54
